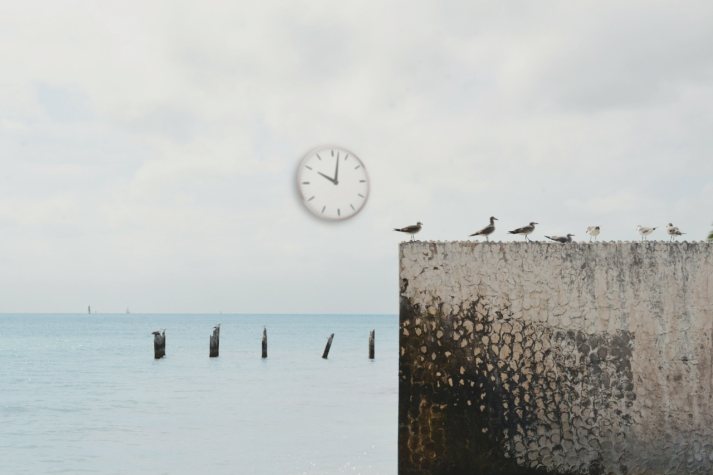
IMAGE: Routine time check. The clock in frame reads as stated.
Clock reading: 10:02
